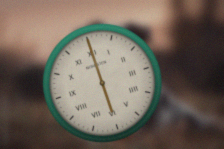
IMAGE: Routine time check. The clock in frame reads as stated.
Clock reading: 6:00
